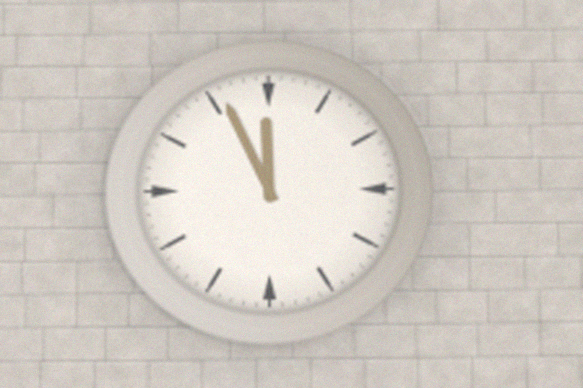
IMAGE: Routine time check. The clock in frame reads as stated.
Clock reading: 11:56
